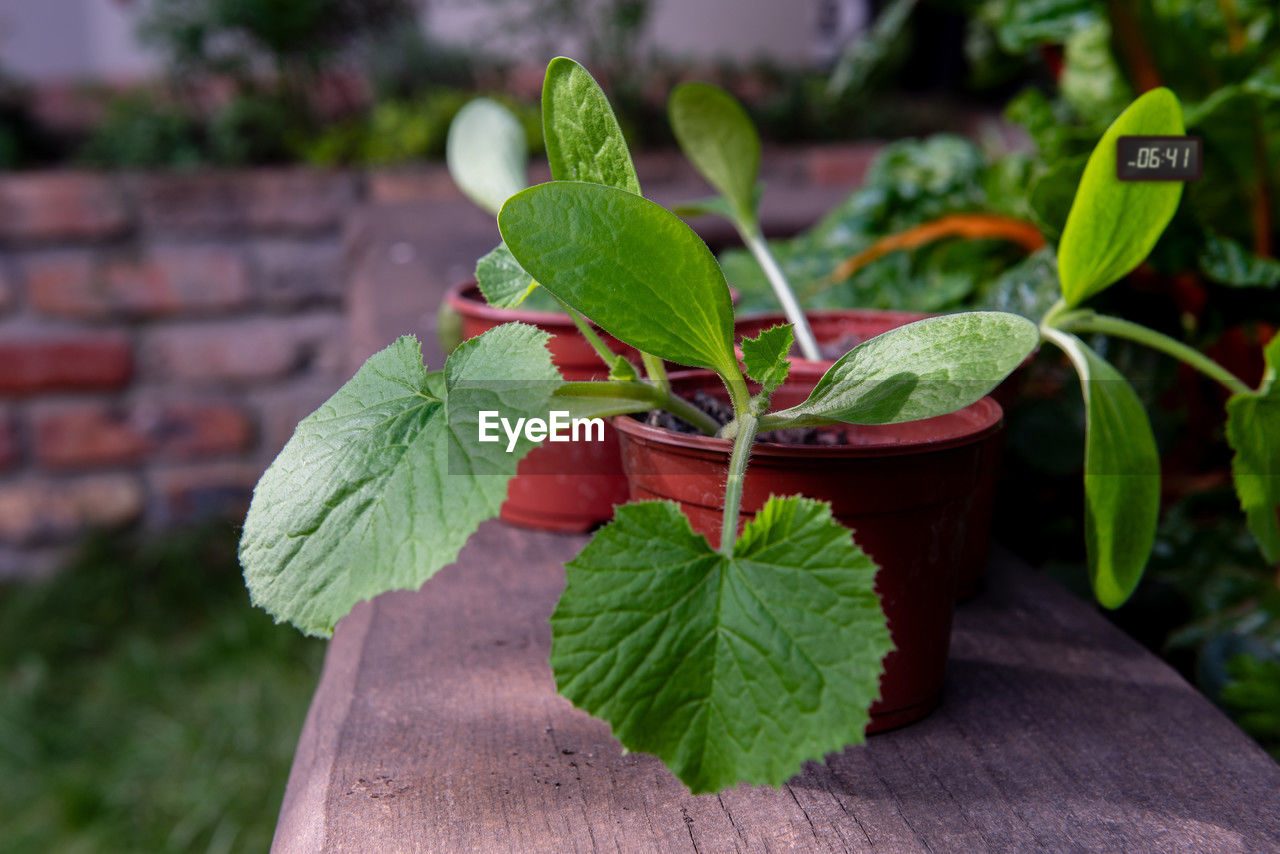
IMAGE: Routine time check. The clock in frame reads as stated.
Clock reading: 6:41
